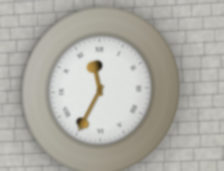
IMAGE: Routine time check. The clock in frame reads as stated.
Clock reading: 11:35
